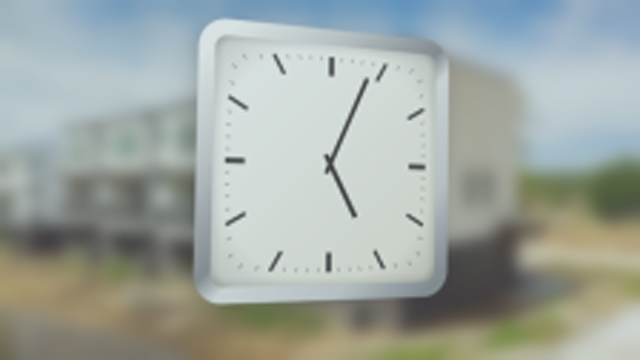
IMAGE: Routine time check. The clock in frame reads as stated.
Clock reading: 5:04
